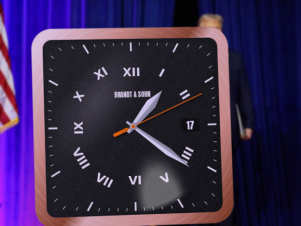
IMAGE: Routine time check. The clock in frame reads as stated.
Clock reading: 1:21:11
